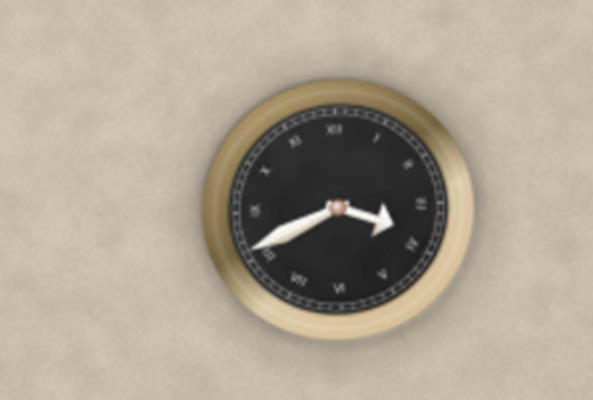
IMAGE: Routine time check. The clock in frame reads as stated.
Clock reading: 3:41
